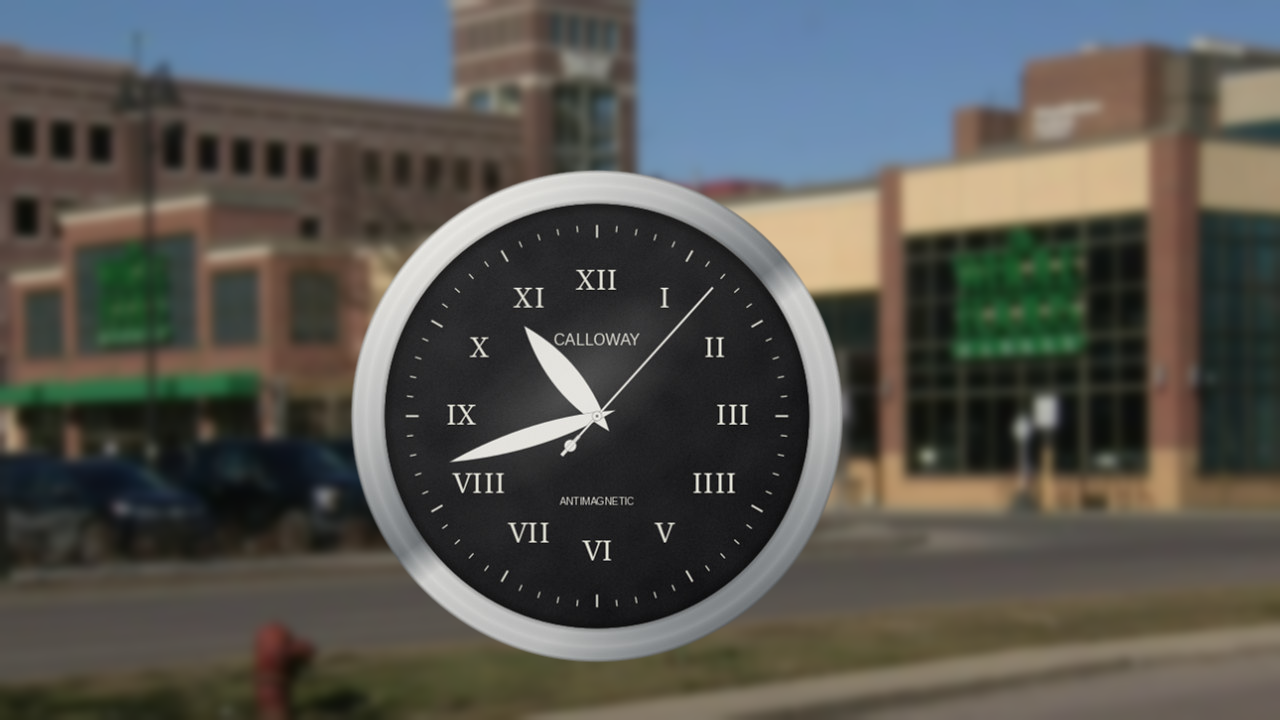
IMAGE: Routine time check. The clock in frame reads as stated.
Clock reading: 10:42:07
